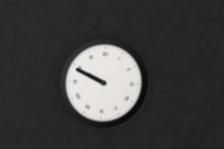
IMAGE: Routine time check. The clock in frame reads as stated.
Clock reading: 9:49
